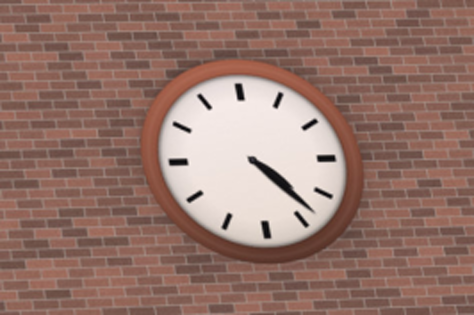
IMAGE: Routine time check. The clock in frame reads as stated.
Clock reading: 4:23
